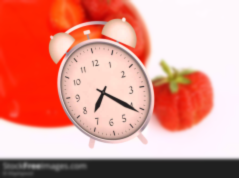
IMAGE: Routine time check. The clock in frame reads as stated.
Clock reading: 7:21
